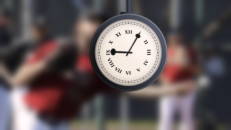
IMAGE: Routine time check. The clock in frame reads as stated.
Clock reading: 9:05
